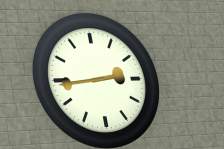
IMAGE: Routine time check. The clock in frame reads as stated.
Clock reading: 2:44
